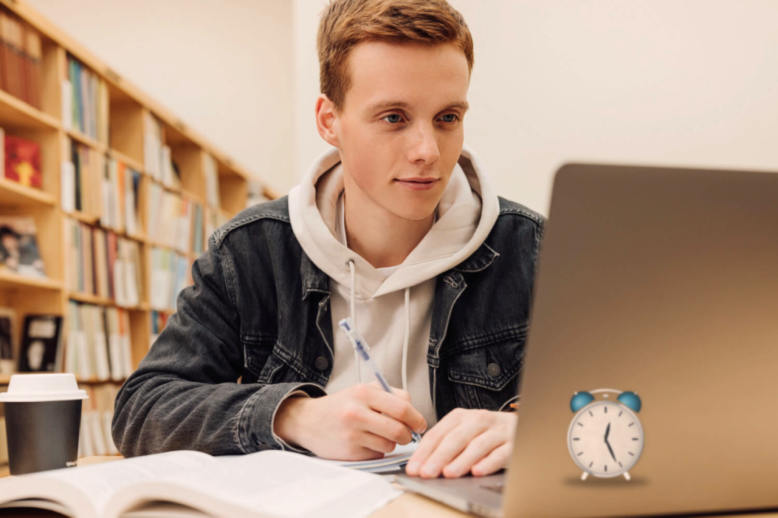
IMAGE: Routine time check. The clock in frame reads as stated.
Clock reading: 12:26
